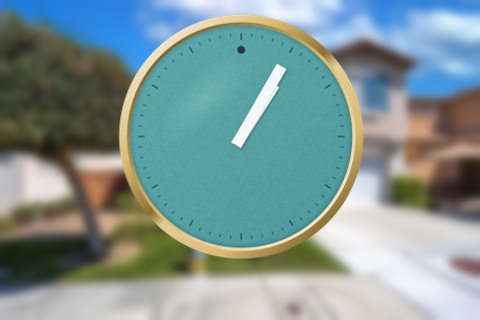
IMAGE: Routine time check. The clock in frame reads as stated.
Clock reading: 1:05
